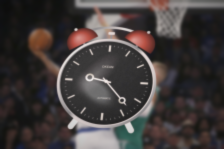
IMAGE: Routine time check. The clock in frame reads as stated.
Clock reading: 9:23
